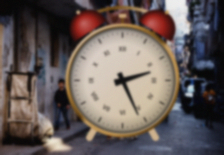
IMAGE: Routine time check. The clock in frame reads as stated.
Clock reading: 2:26
